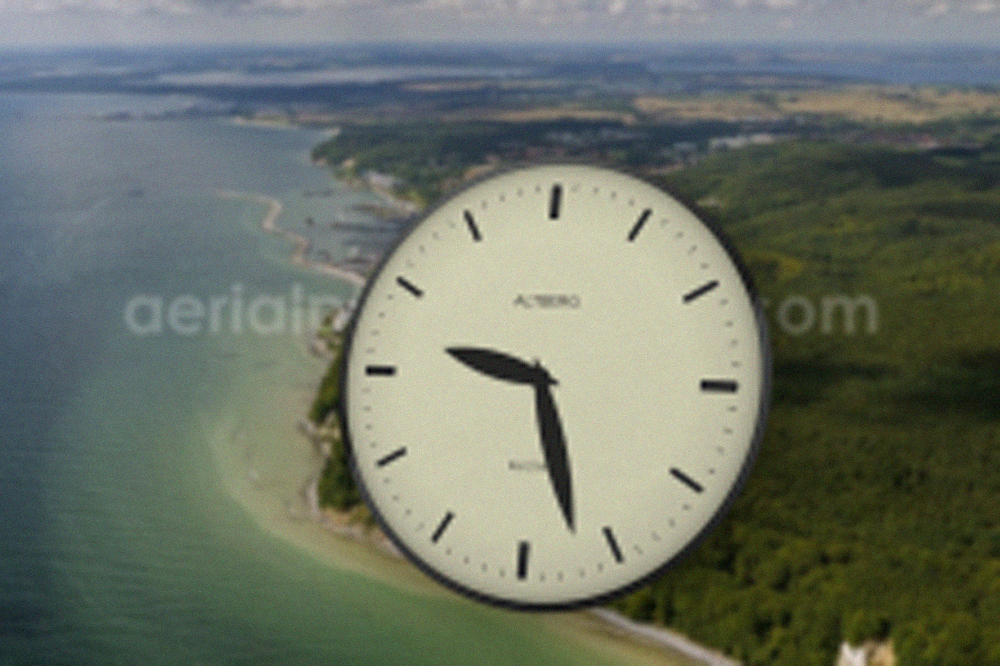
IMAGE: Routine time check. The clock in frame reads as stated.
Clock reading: 9:27
